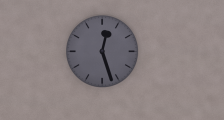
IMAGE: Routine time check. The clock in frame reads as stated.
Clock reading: 12:27
